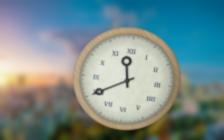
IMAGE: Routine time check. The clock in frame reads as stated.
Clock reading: 11:40
